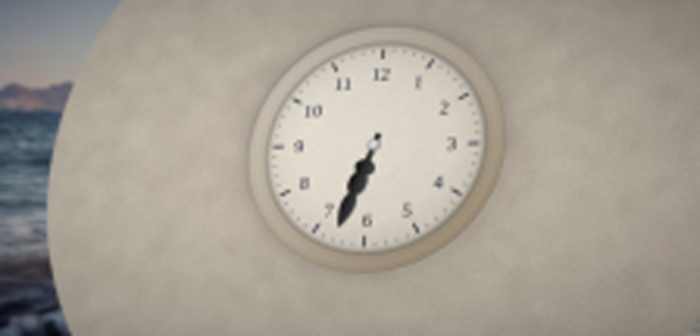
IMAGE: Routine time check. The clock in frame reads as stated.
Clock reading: 6:33
